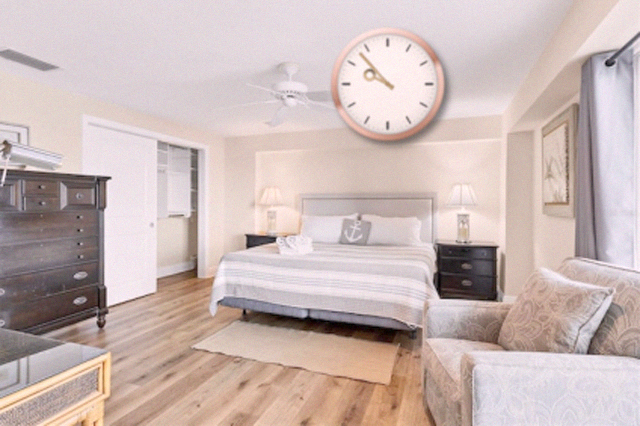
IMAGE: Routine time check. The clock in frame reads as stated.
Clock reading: 9:53
